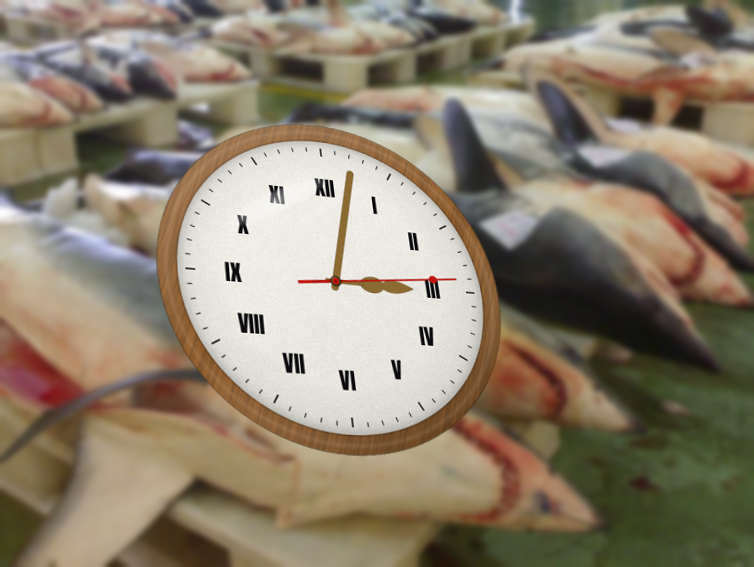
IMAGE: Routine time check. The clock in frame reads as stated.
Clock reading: 3:02:14
